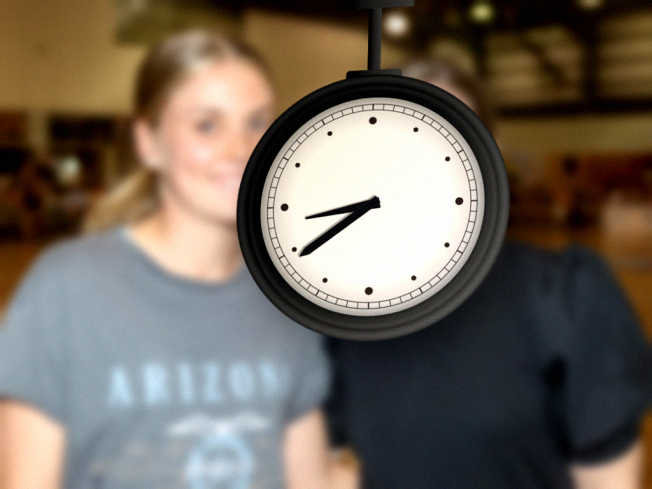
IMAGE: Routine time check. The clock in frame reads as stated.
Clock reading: 8:39
